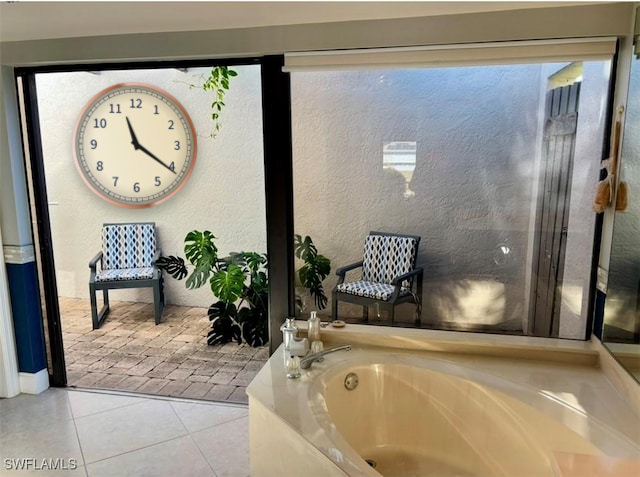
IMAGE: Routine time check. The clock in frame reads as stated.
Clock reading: 11:21
